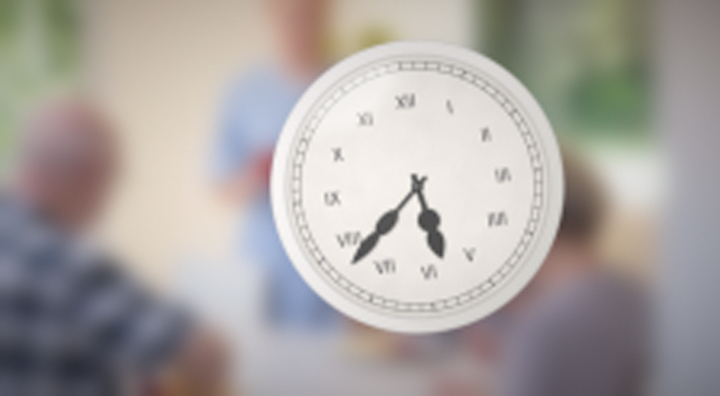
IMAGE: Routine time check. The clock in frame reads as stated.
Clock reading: 5:38
